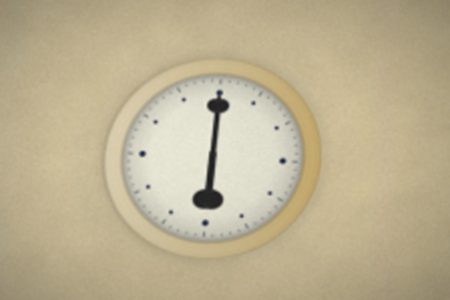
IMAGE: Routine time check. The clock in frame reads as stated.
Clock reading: 6:00
